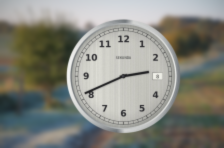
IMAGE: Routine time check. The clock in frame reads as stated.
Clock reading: 2:41
